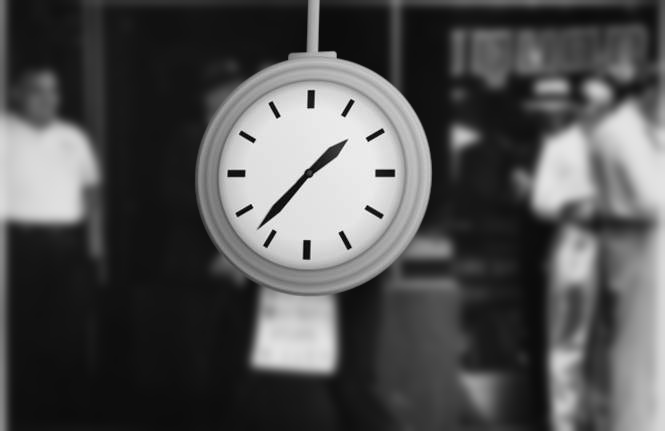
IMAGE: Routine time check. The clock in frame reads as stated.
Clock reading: 1:37
